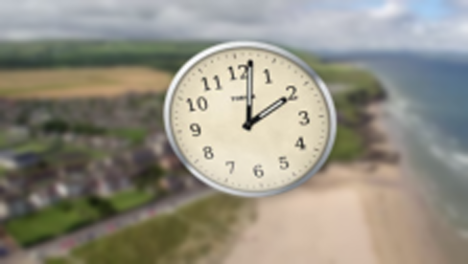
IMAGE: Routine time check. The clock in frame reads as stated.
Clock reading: 2:02
